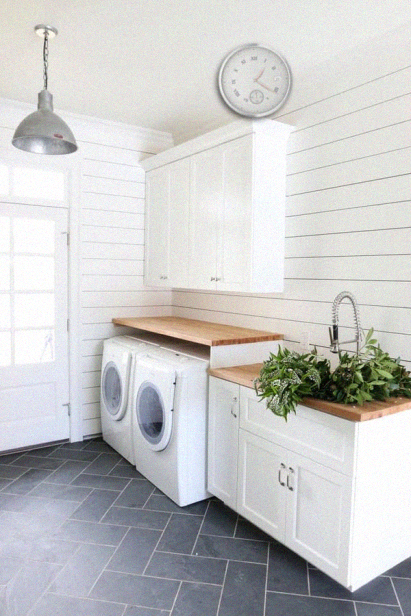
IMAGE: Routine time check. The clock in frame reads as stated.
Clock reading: 1:21
